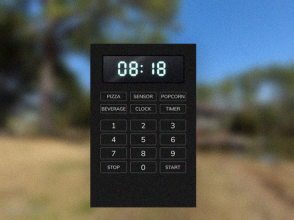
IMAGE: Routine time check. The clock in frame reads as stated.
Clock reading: 8:18
